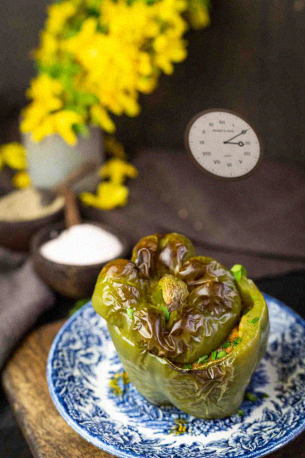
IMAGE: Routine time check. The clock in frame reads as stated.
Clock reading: 3:10
